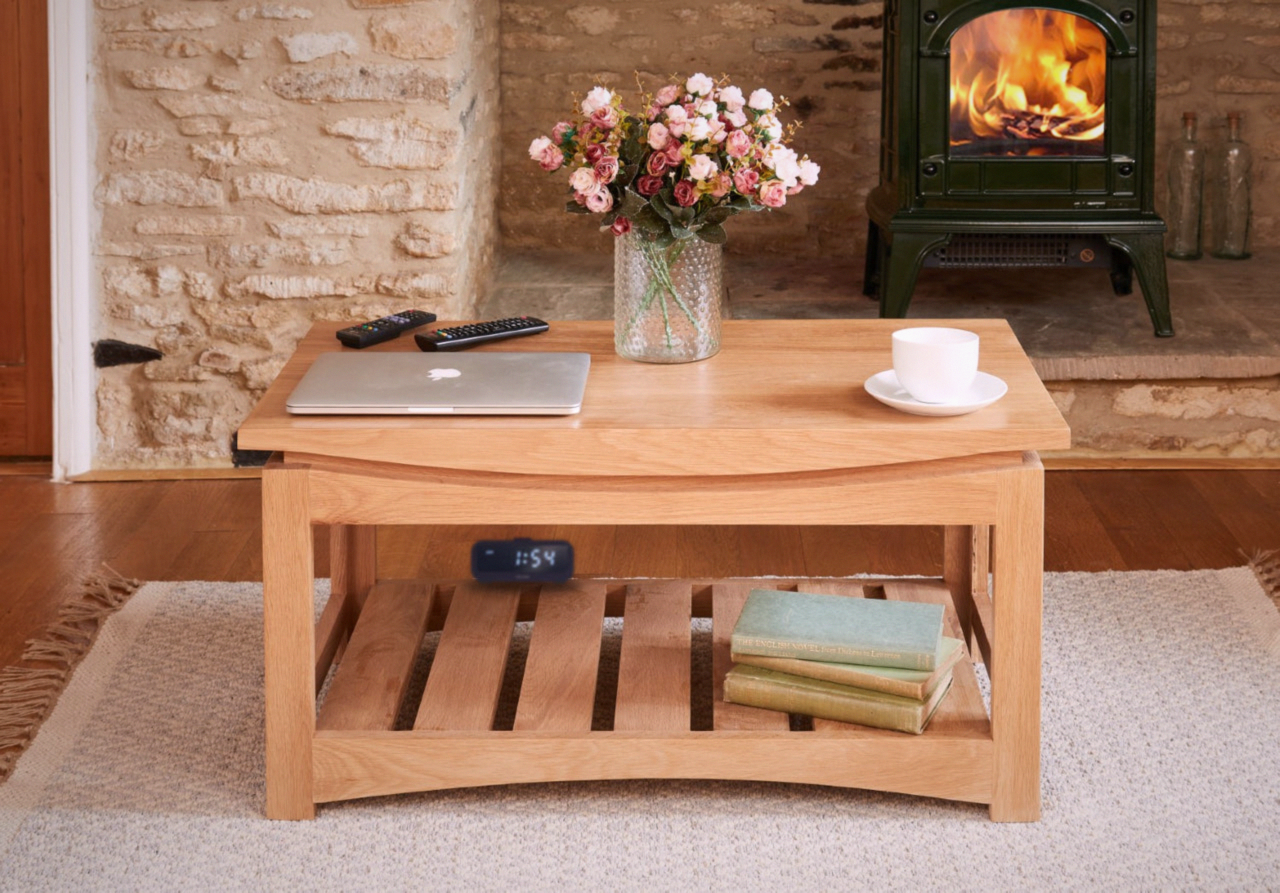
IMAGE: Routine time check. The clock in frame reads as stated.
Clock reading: 1:54
